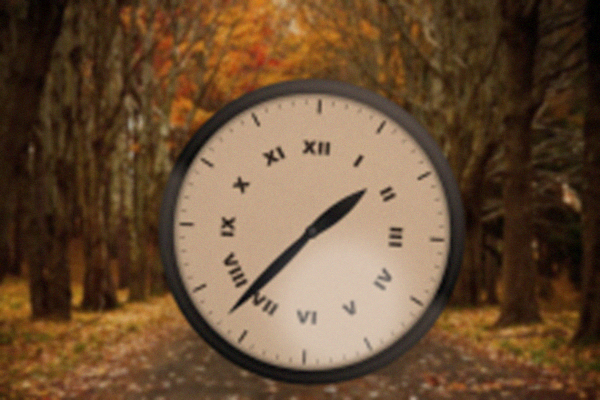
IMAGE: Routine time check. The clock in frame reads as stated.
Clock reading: 1:37
